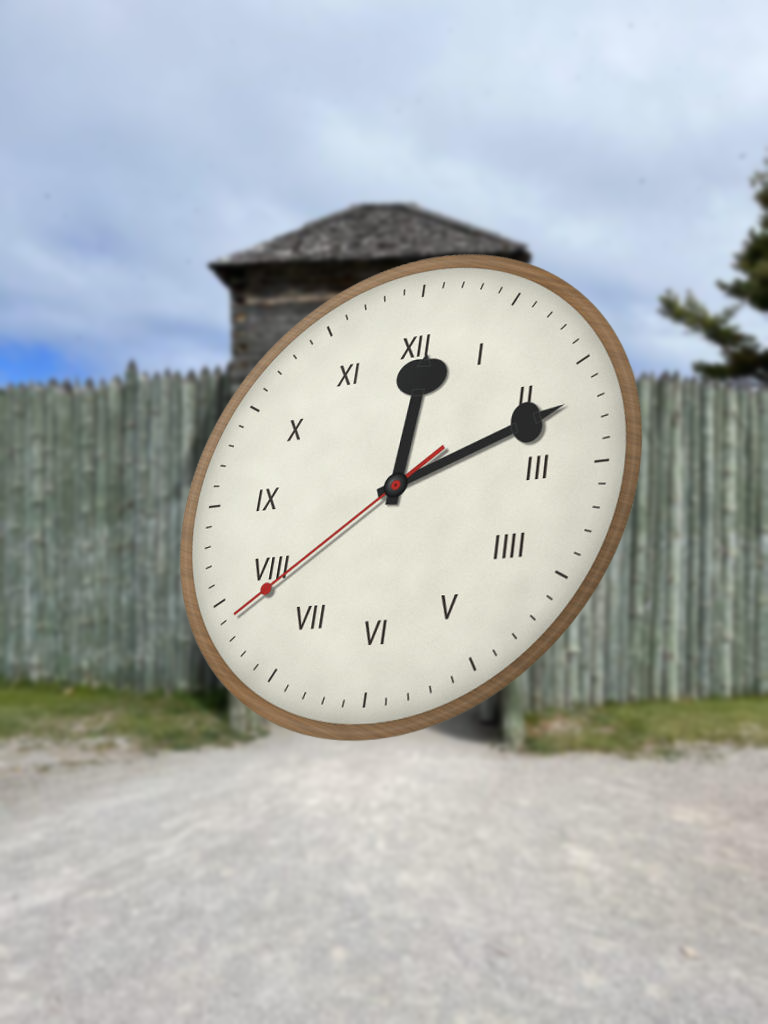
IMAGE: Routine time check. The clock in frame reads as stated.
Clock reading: 12:11:39
